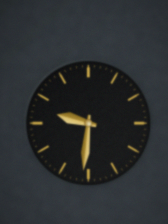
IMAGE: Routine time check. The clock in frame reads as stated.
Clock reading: 9:31
